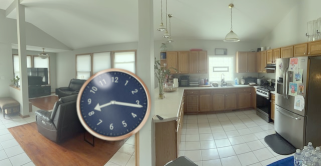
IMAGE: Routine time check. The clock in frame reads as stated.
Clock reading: 8:16
